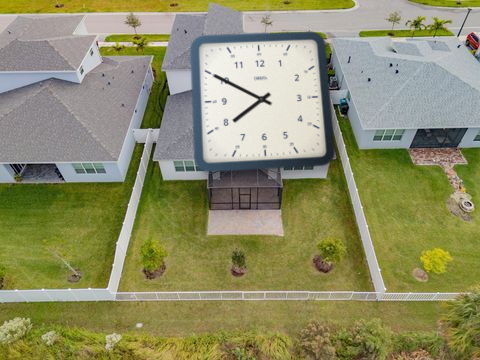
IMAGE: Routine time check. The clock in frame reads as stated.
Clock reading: 7:50
